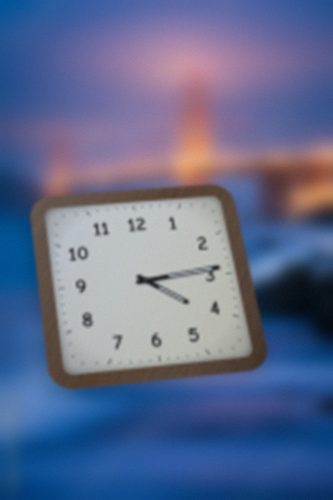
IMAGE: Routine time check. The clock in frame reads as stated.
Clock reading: 4:14
